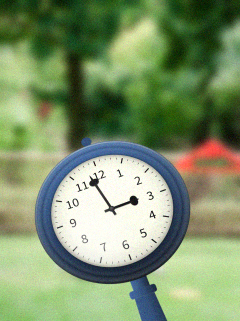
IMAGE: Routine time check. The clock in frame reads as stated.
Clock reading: 2:58
